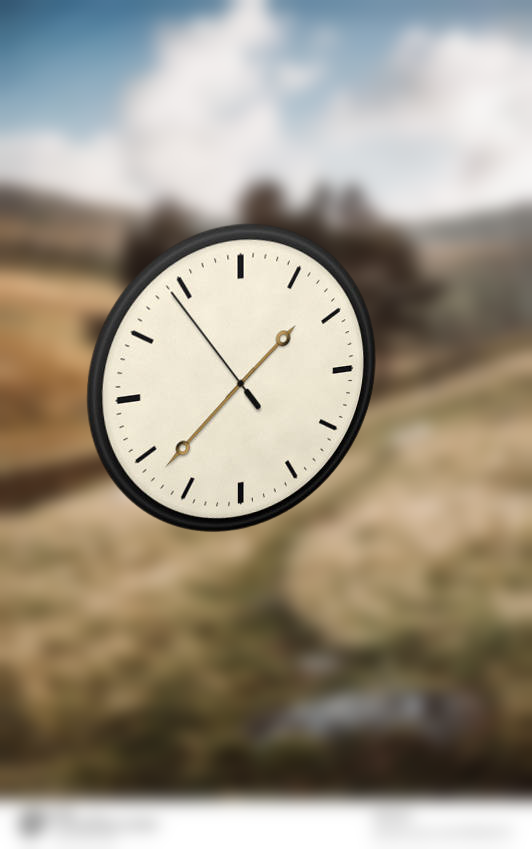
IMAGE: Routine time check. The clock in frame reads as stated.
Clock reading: 1:37:54
